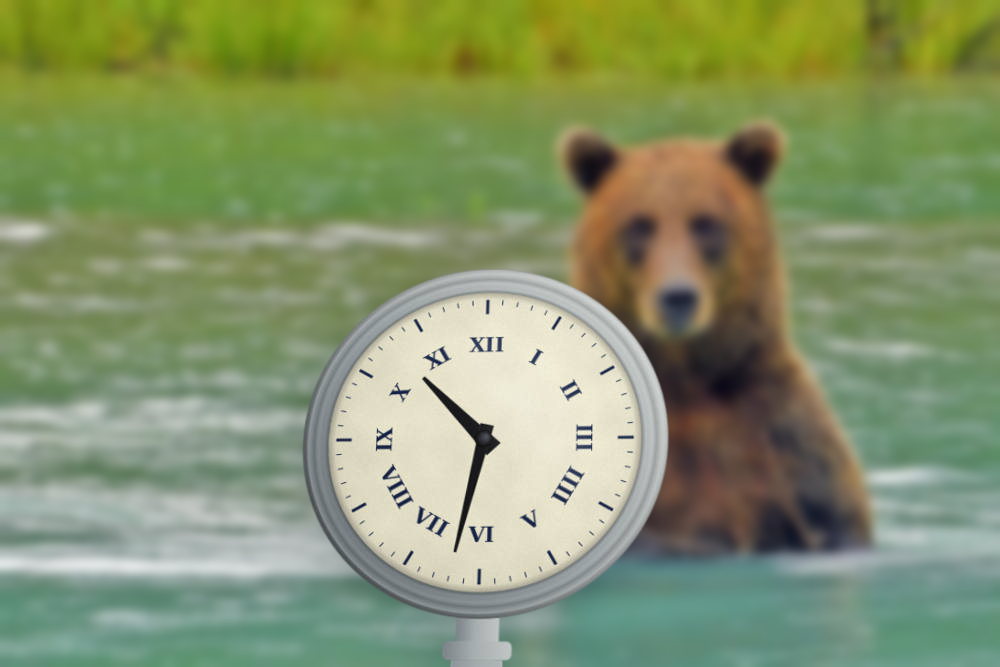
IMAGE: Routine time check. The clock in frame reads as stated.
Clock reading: 10:32
